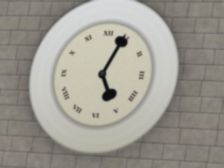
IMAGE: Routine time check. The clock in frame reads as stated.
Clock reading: 5:04
